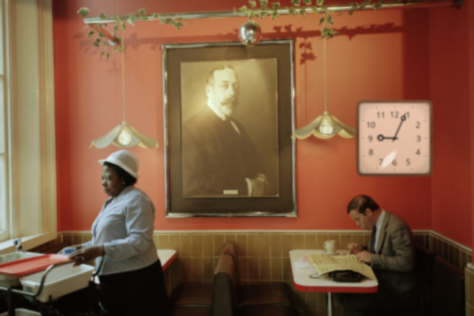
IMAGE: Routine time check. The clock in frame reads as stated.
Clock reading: 9:04
